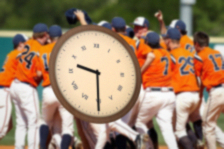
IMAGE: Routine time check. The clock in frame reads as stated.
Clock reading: 9:30
